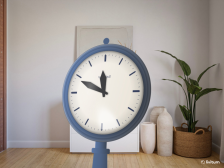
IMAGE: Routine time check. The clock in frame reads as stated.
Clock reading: 11:49
